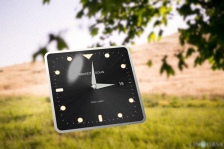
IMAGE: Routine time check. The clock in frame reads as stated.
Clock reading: 3:01
